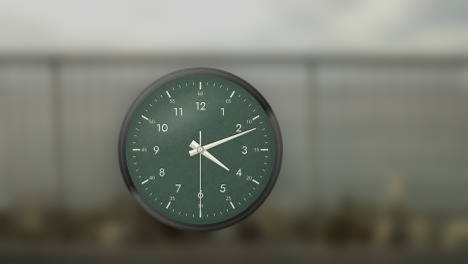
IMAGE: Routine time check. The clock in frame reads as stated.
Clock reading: 4:11:30
